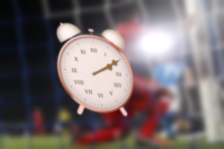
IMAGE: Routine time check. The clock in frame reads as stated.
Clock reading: 2:10
